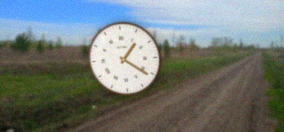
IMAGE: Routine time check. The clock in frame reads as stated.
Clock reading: 1:21
